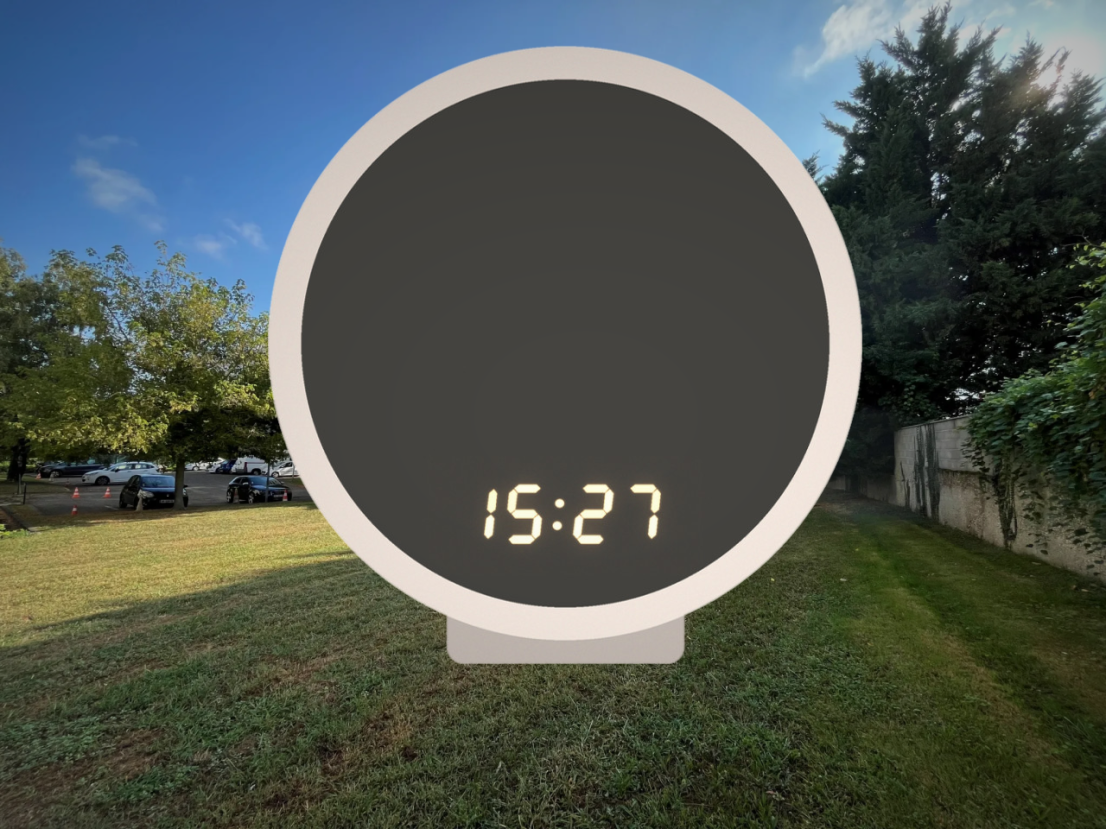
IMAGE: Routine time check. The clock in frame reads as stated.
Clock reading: 15:27
